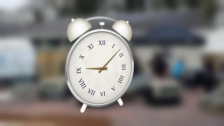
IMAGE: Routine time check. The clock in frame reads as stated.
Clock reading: 9:08
